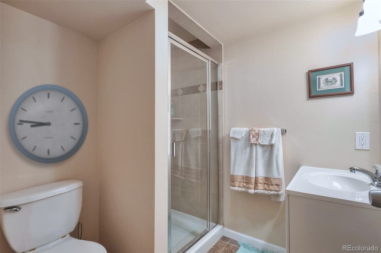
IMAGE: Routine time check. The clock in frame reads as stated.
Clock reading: 8:46
